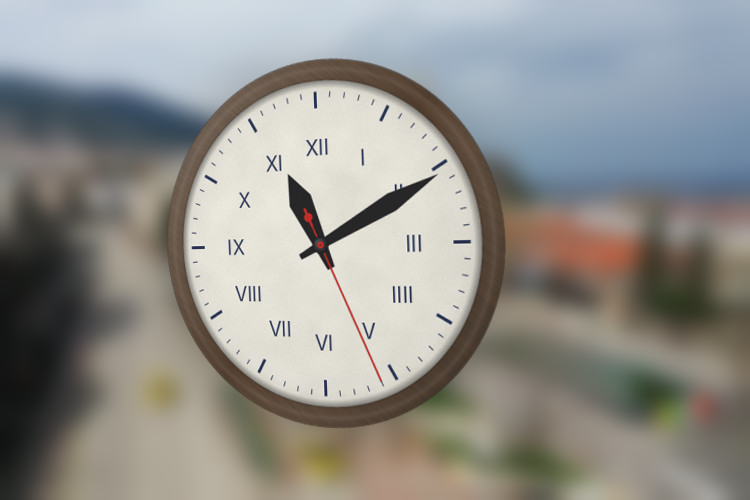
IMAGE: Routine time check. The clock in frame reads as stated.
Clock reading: 11:10:26
